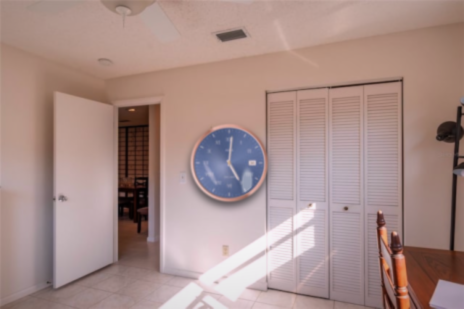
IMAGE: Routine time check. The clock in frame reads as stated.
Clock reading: 5:01
